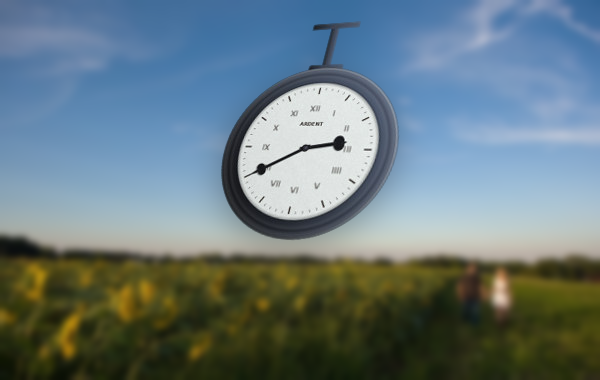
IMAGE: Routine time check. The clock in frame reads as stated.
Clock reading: 2:40
